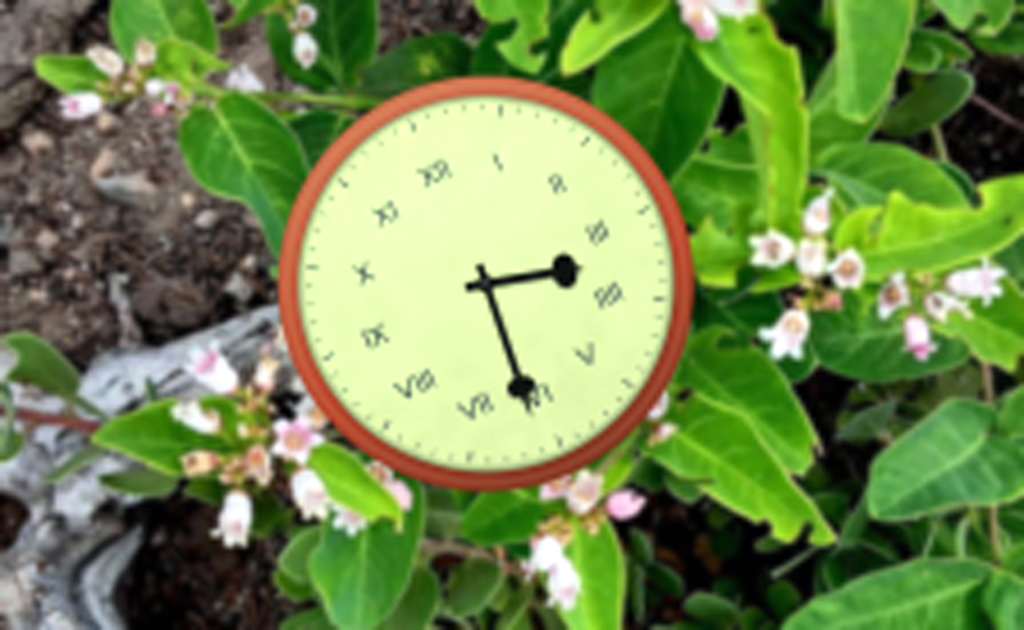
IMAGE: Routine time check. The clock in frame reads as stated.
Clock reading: 3:31
